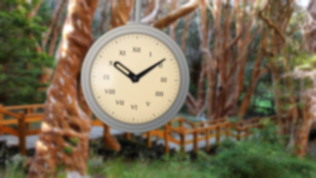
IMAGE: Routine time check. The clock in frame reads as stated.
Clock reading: 10:09
